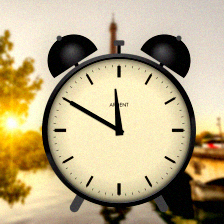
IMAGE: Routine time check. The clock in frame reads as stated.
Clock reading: 11:50
